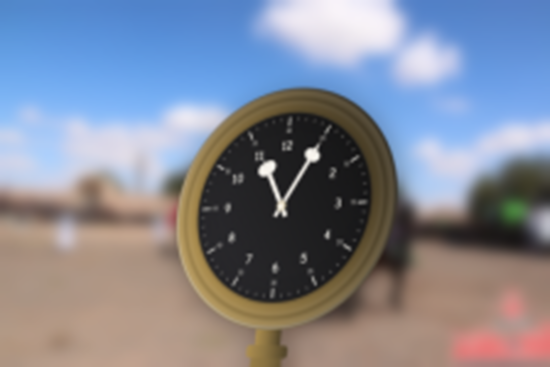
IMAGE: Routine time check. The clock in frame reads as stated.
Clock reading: 11:05
